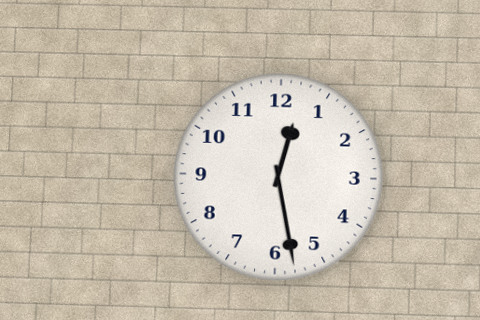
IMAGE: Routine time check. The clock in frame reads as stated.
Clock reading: 12:28
